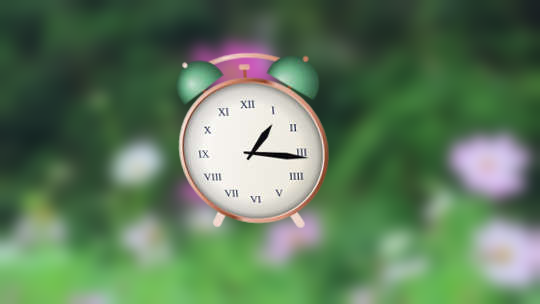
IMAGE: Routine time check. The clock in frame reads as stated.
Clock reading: 1:16
